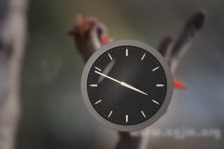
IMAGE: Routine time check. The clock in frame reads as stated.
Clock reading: 3:49
